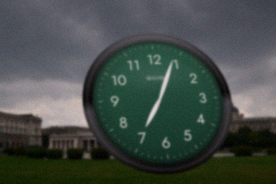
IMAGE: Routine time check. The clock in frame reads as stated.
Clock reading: 7:04
